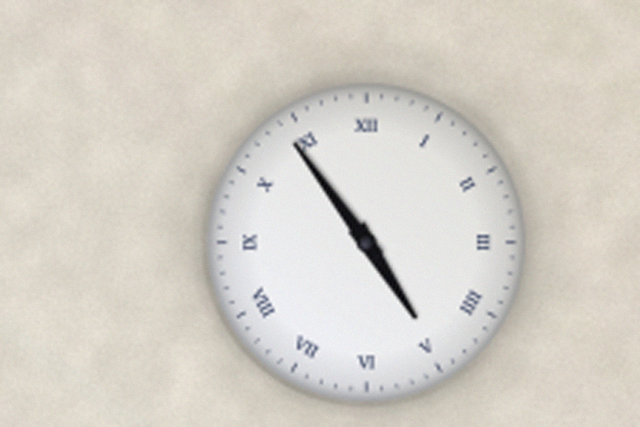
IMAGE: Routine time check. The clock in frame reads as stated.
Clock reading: 4:54
